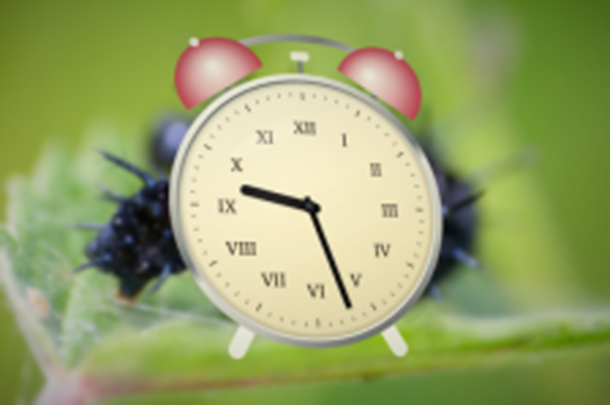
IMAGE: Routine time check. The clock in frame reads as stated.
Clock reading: 9:27
